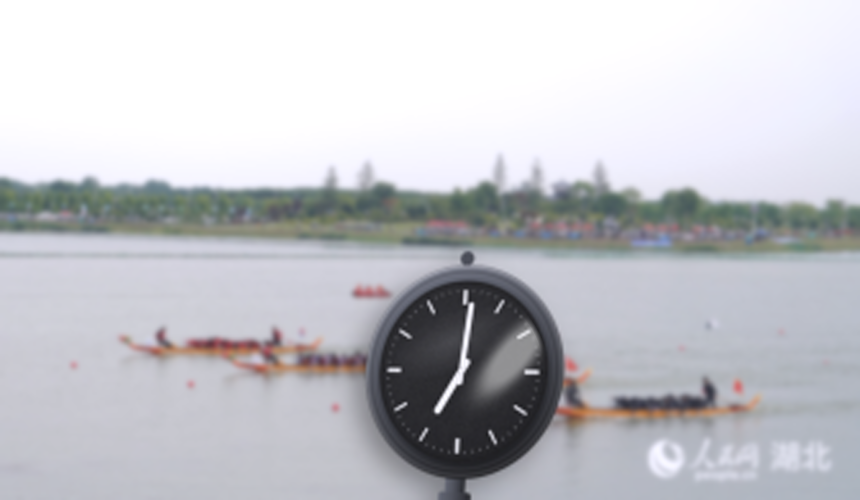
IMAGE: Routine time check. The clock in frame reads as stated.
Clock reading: 7:01
